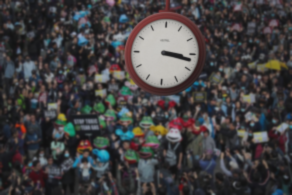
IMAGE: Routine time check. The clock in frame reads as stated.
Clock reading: 3:17
